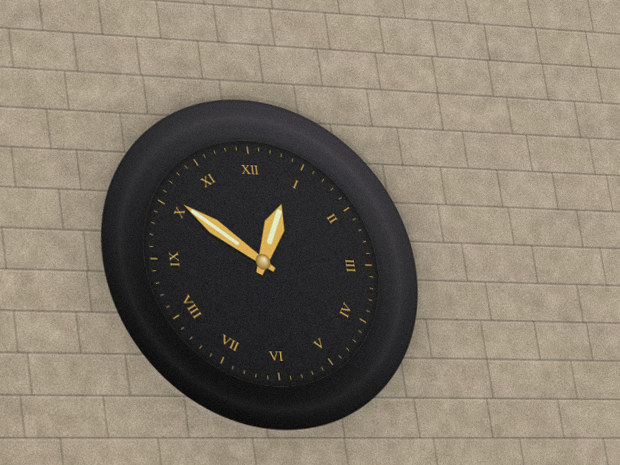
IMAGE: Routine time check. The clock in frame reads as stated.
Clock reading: 12:51
